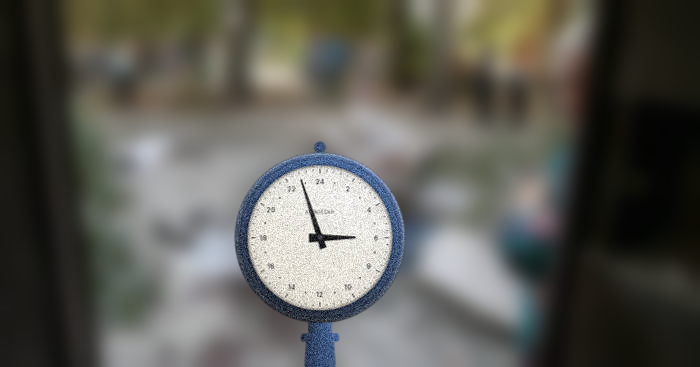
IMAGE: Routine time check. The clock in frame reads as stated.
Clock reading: 5:57
